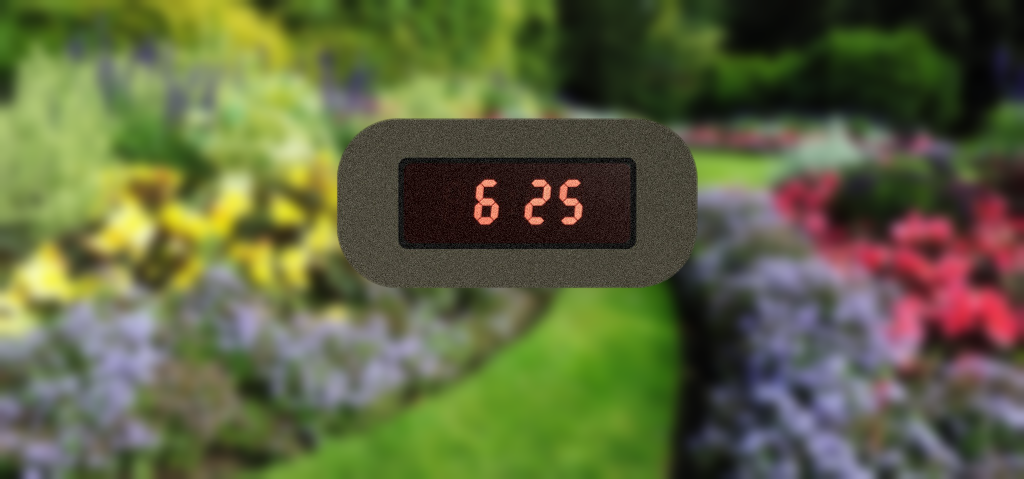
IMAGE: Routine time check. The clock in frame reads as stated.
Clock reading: 6:25
